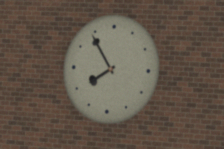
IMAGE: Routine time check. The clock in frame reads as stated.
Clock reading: 7:54
